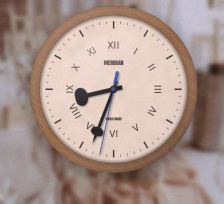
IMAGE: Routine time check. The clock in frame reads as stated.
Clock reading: 8:33:32
